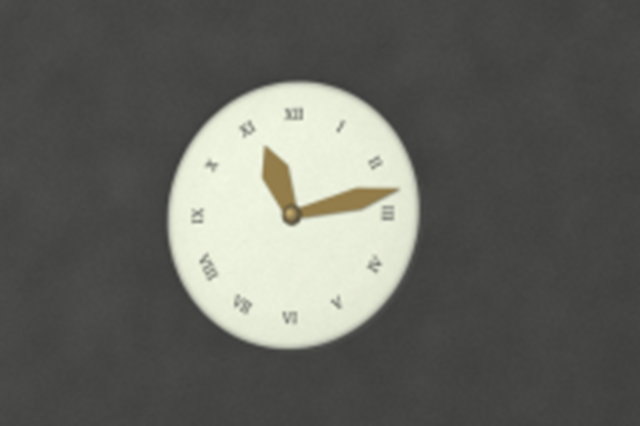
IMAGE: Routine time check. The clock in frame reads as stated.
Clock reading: 11:13
